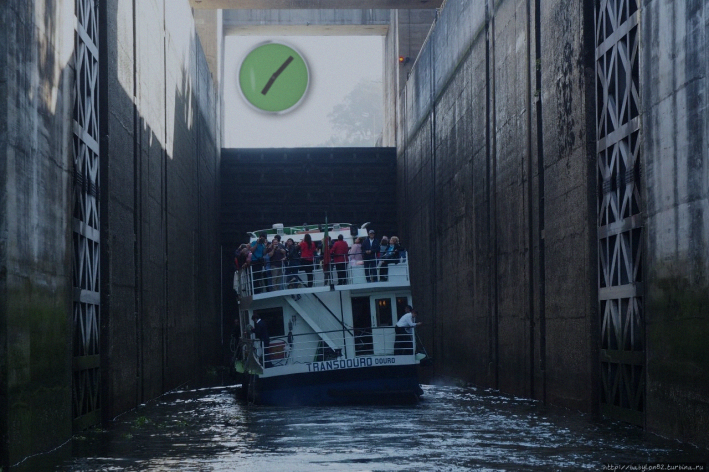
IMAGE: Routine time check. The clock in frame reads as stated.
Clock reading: 7:07
